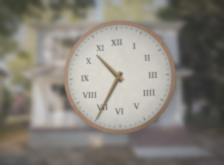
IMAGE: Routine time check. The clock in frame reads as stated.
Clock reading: 10:35
